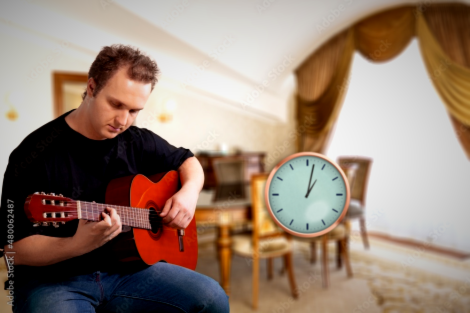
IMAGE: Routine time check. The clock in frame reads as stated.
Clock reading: 1:02
